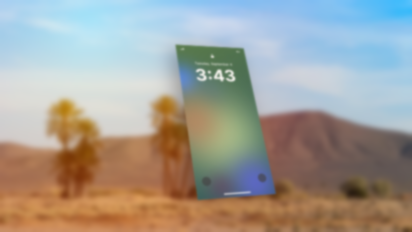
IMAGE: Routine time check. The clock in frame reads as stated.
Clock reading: 3:43
